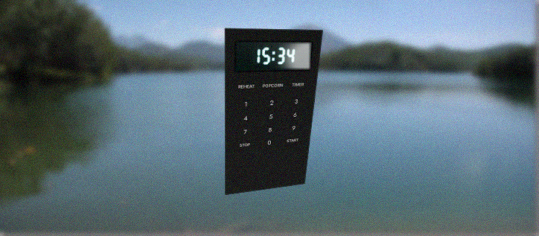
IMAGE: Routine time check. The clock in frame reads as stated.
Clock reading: 15:34
